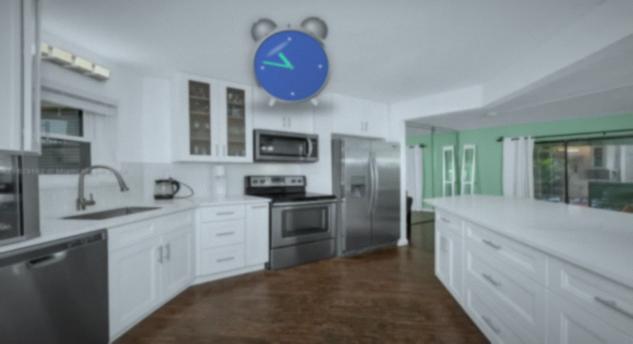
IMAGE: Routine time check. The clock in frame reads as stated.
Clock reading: 10:47
